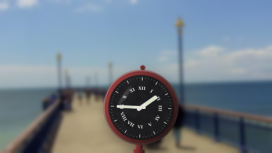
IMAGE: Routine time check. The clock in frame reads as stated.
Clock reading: 1:45
